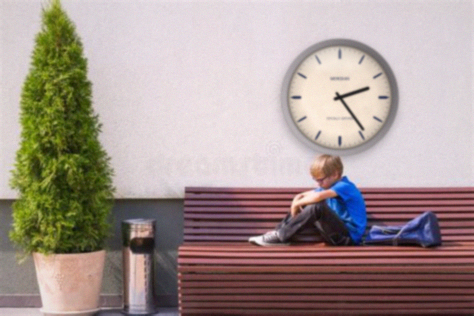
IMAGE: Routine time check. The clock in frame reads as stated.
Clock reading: 2:24
